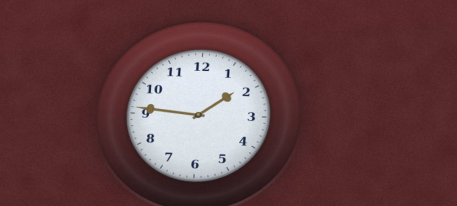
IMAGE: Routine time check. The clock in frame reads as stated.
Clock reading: 1:46
